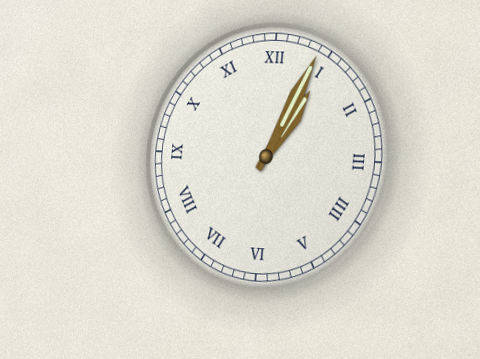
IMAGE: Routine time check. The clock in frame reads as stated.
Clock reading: 1:04
